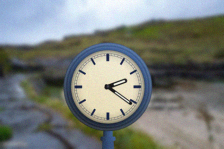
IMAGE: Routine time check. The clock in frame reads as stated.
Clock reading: 2:21
